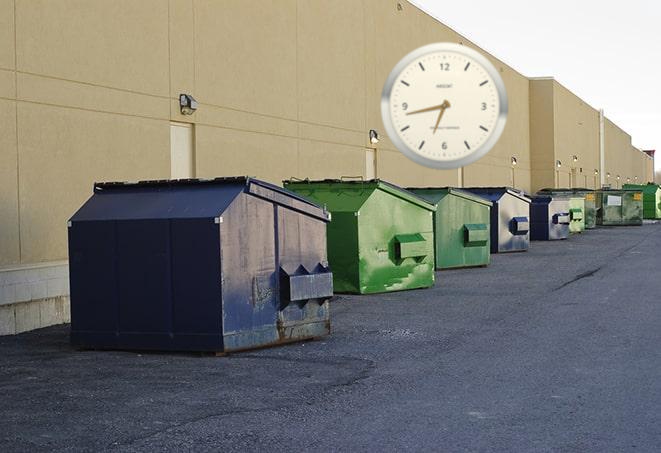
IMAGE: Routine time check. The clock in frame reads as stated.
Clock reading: 6:43
